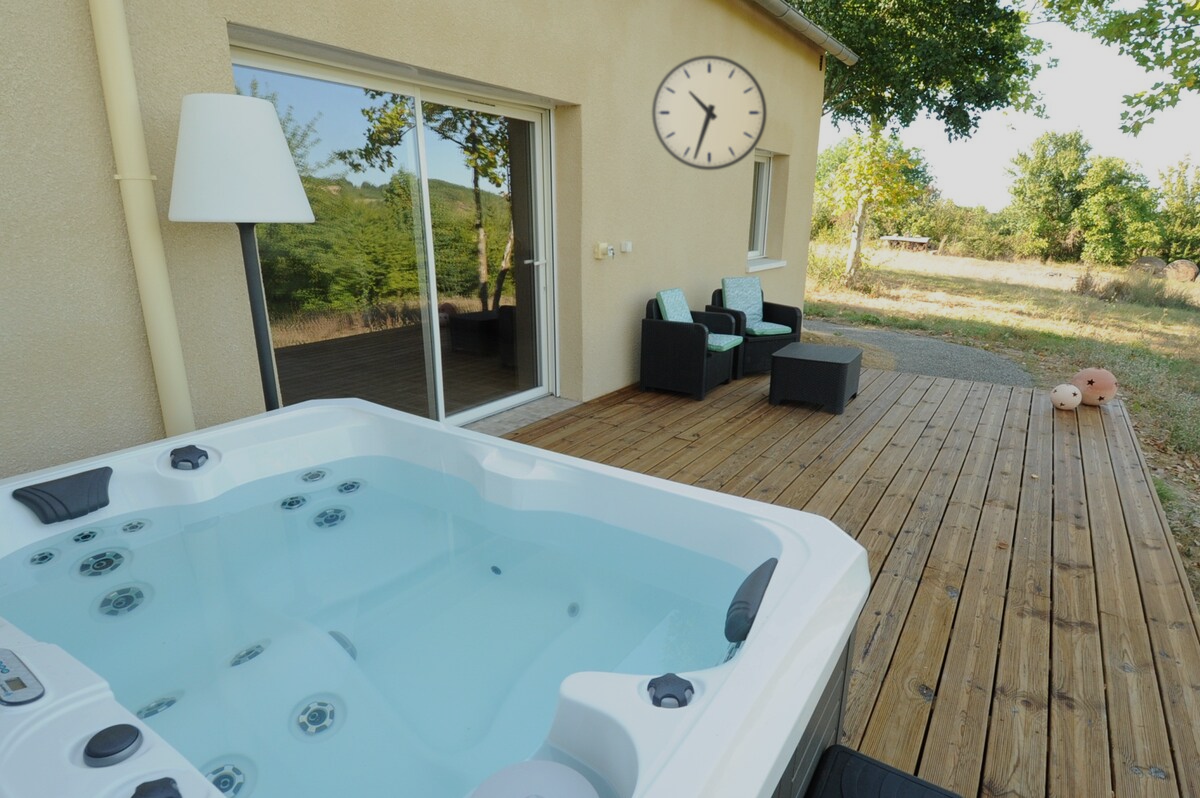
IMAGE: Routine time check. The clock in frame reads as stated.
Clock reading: 10:33
